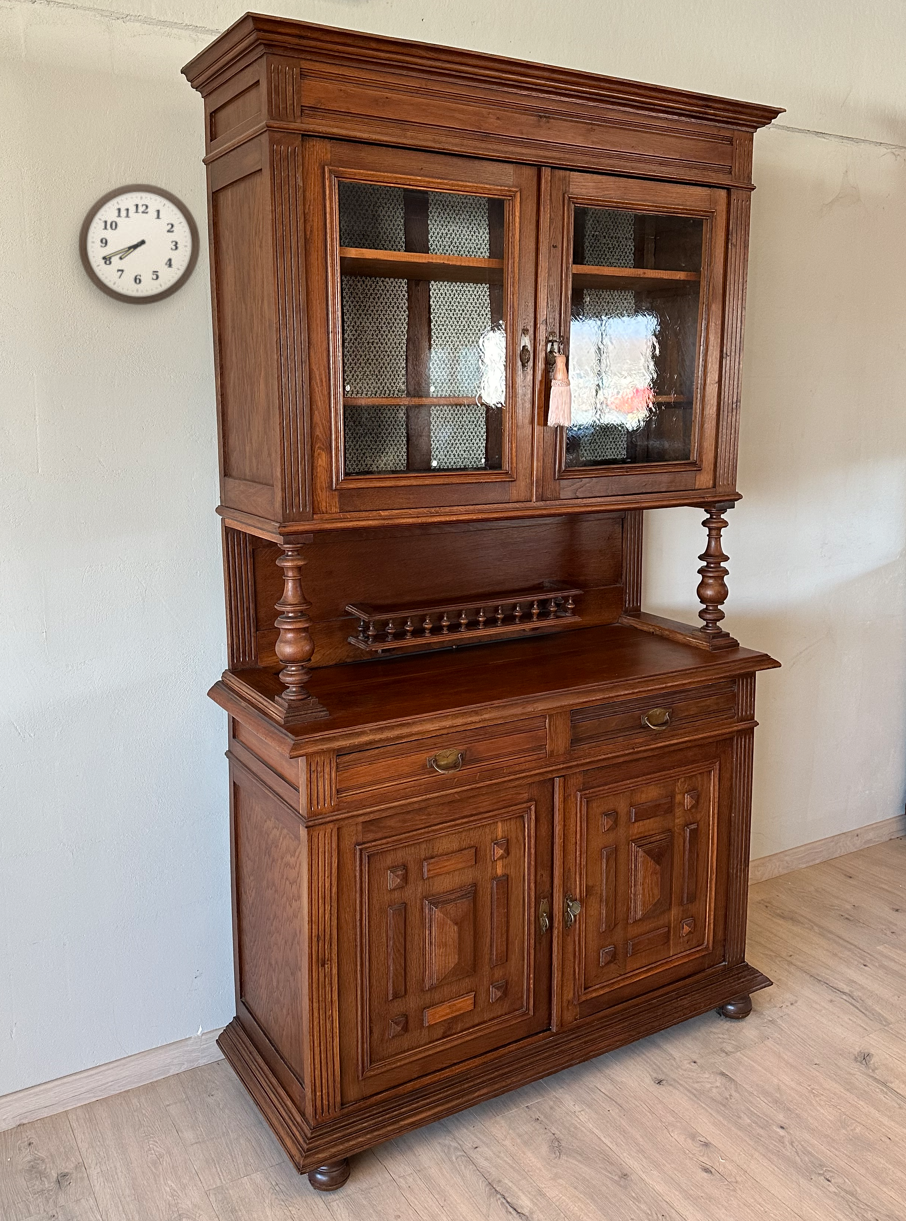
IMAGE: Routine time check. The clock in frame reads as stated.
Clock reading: 7:41
